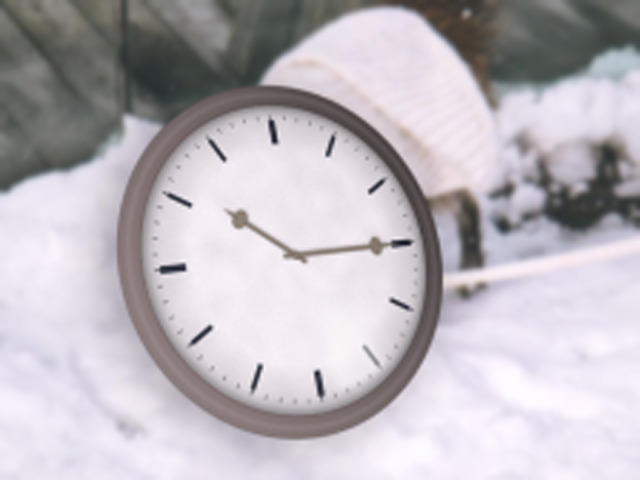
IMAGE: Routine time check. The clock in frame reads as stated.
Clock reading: 10:15
